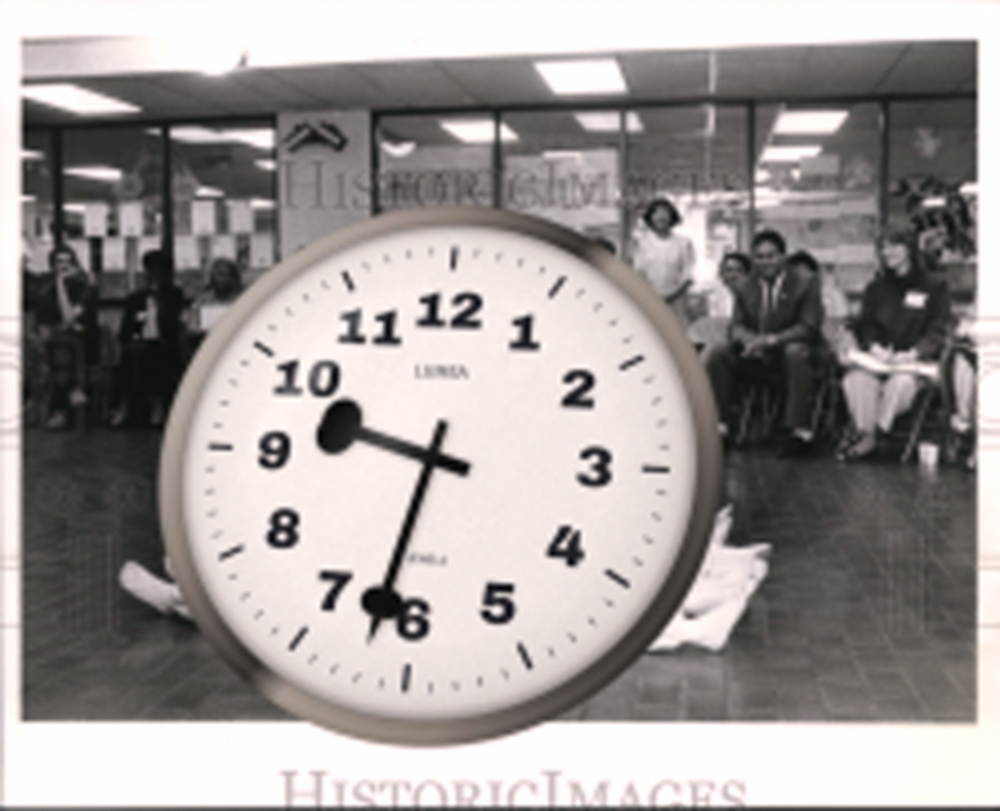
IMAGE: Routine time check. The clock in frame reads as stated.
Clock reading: 9:32
